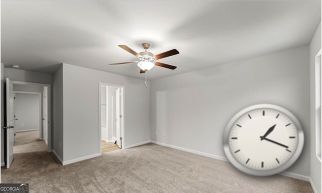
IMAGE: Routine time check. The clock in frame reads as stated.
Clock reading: 1:19
